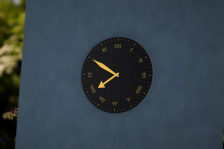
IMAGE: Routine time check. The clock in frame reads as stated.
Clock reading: 7:50
